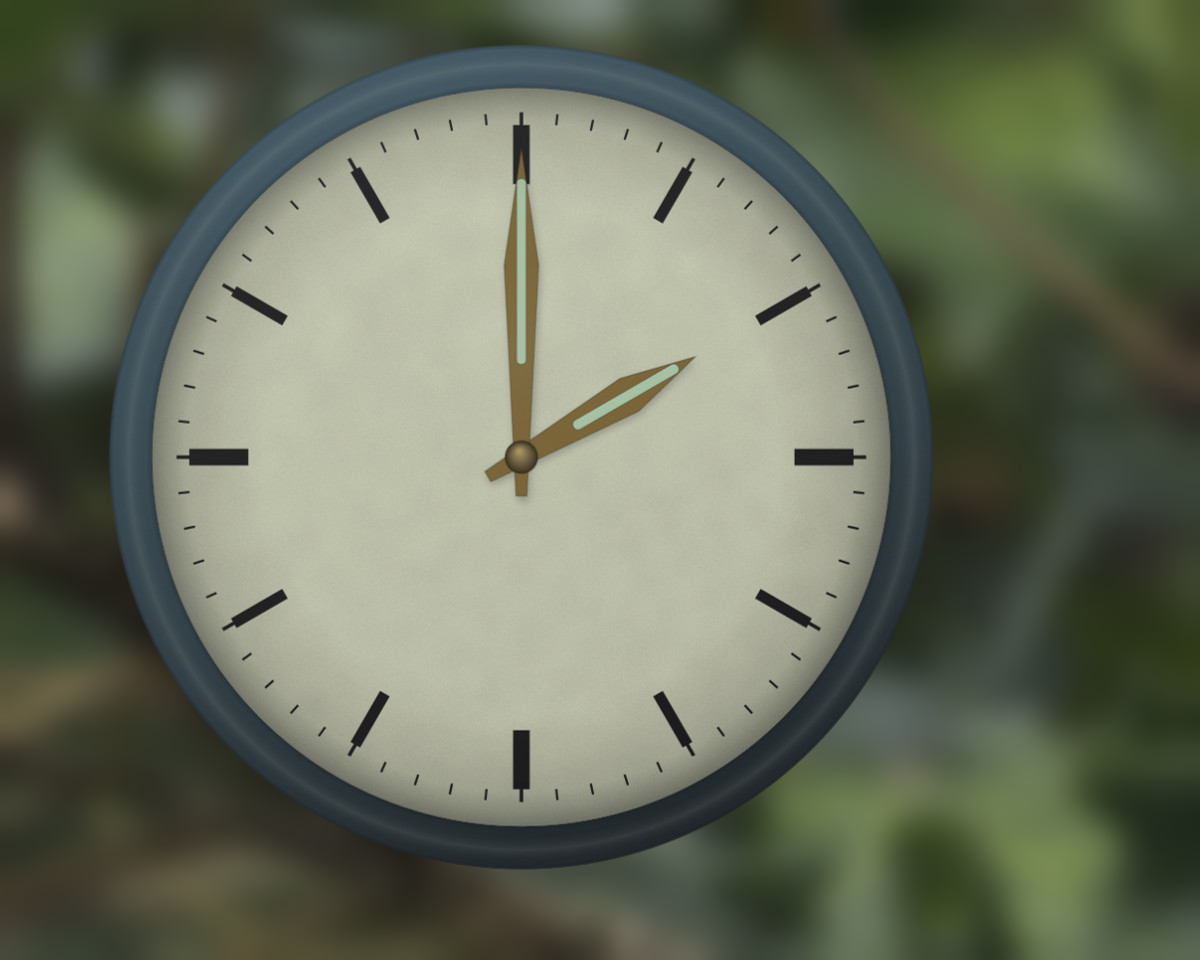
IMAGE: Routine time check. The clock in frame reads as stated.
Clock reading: 2:00
